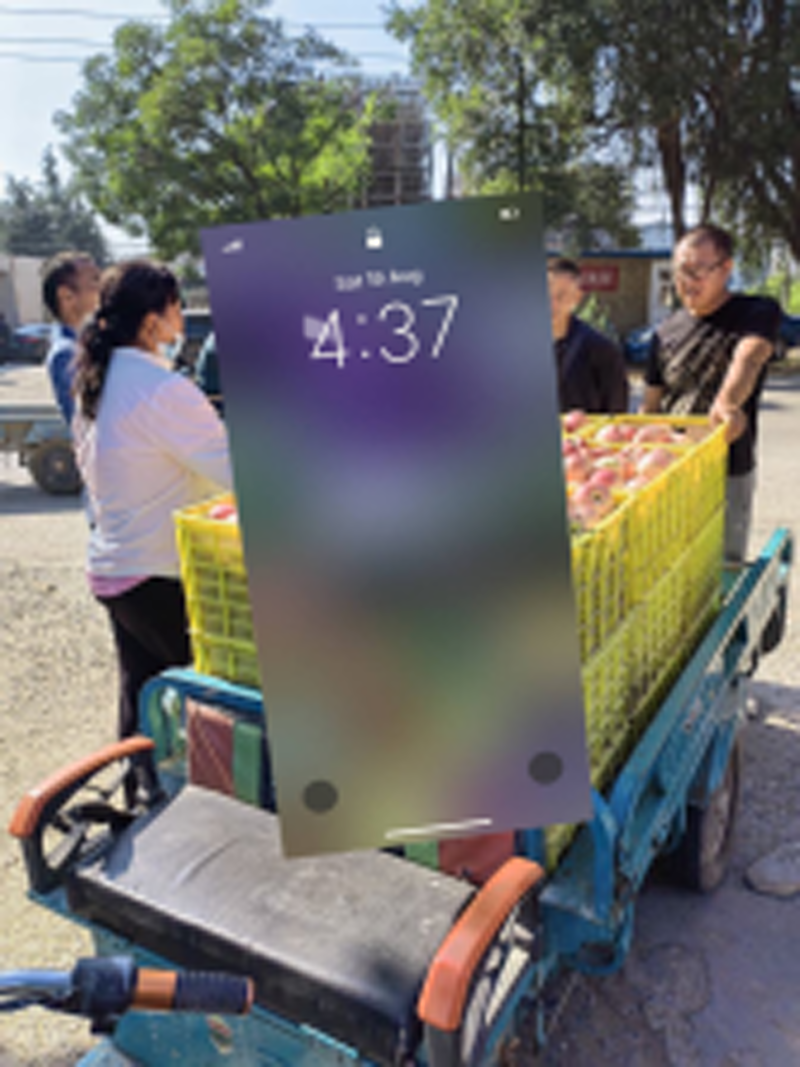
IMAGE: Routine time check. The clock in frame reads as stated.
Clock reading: 4:37
